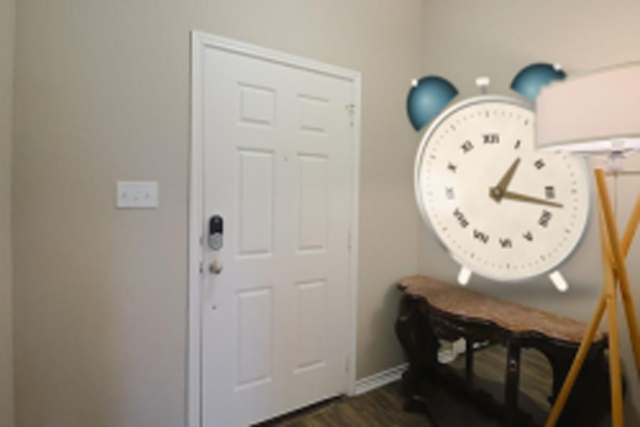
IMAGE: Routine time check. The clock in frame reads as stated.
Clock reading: 1:17
